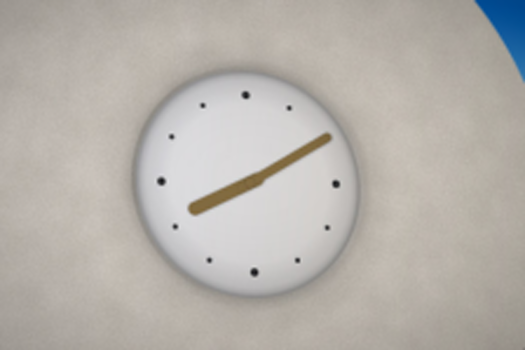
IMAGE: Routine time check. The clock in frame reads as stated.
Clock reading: 8:10
